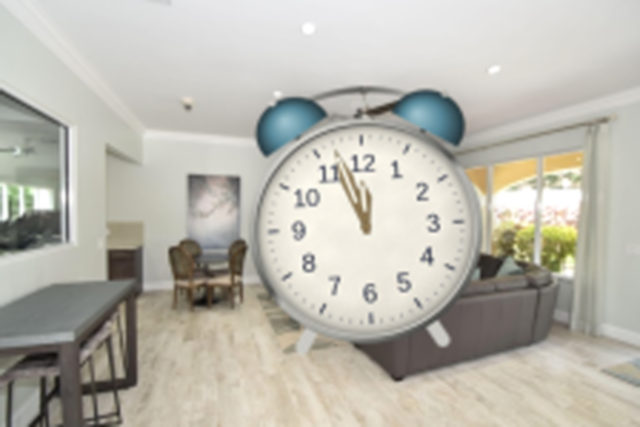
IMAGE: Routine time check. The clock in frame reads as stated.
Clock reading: 11:57
